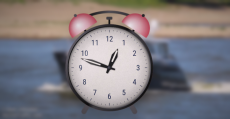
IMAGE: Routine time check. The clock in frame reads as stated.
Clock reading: 12:48
